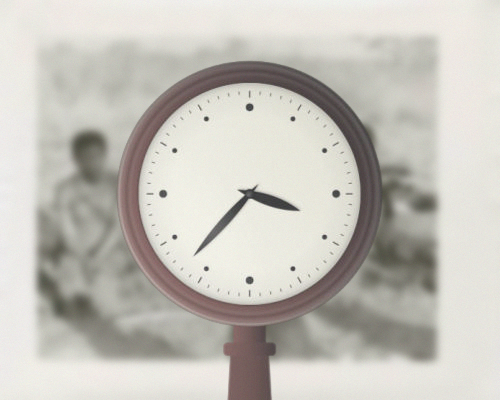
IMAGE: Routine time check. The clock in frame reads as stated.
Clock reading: 3:37
